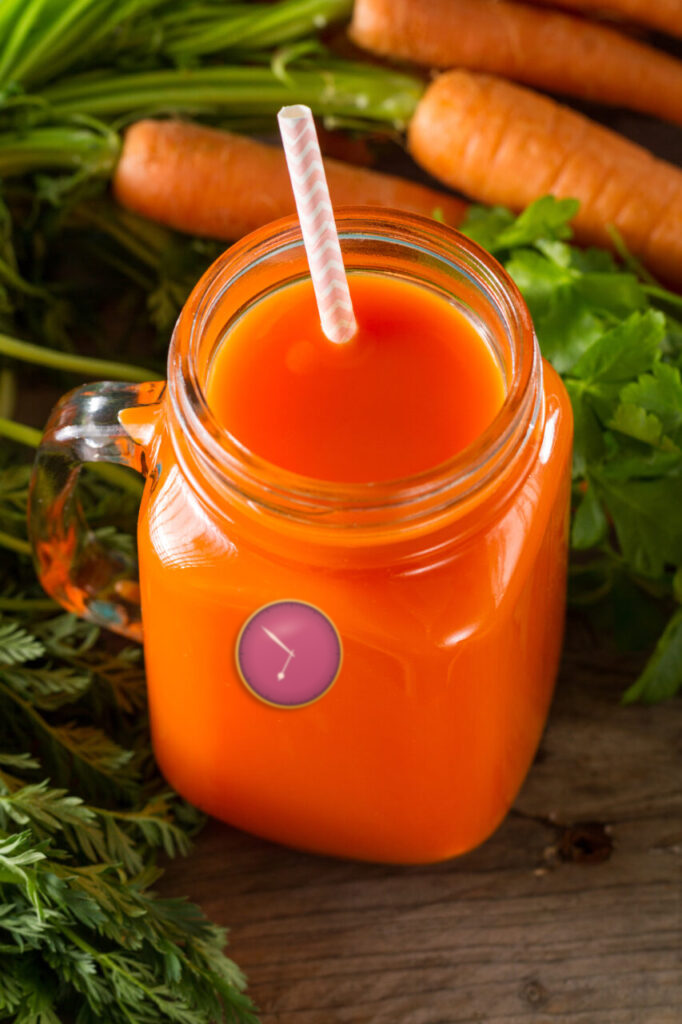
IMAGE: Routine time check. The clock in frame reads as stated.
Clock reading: 6:52
